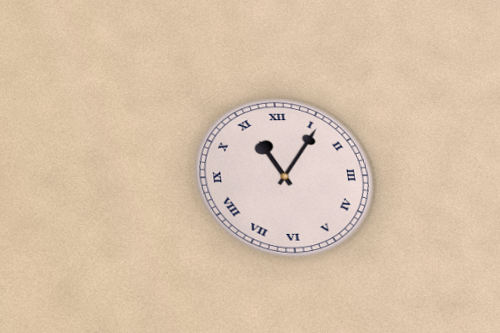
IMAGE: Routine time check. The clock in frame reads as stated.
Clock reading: 11:06
